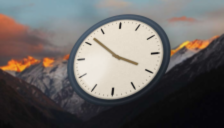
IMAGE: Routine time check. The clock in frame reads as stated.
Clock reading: 3:52
